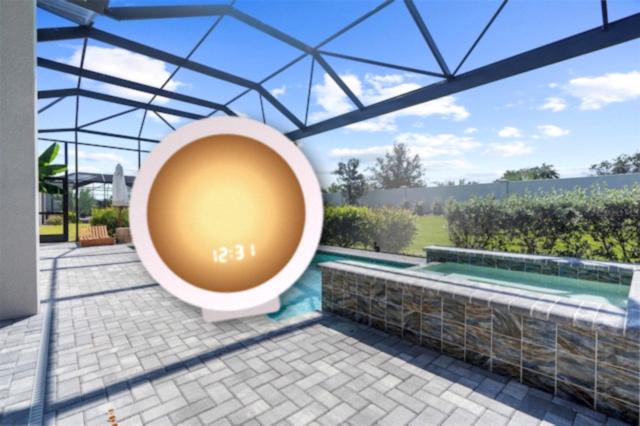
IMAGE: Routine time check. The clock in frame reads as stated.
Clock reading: 12:31
